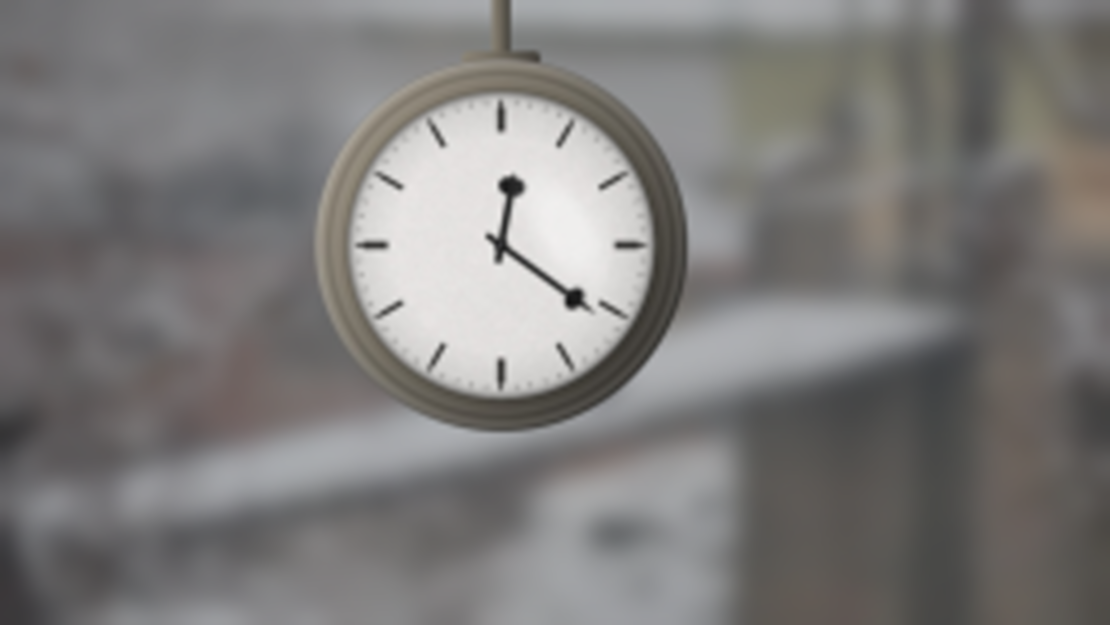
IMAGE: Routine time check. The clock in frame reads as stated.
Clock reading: 12:21
